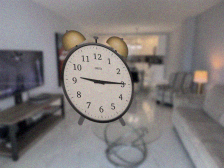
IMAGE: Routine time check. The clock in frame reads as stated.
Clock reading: 9:15
